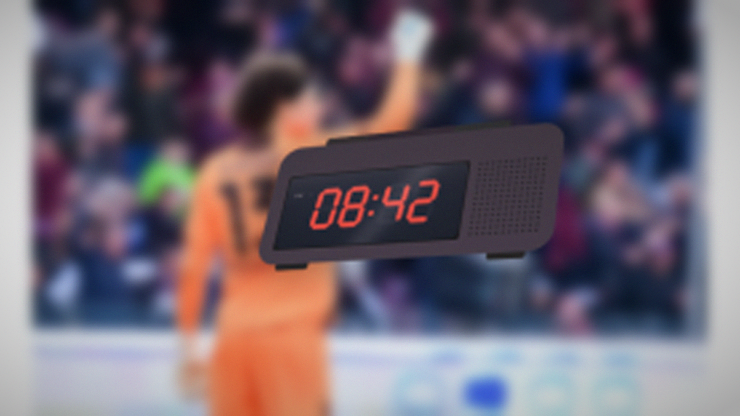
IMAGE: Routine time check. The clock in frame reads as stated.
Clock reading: 8:42
